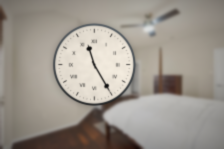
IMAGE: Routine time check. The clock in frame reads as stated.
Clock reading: 11:25
